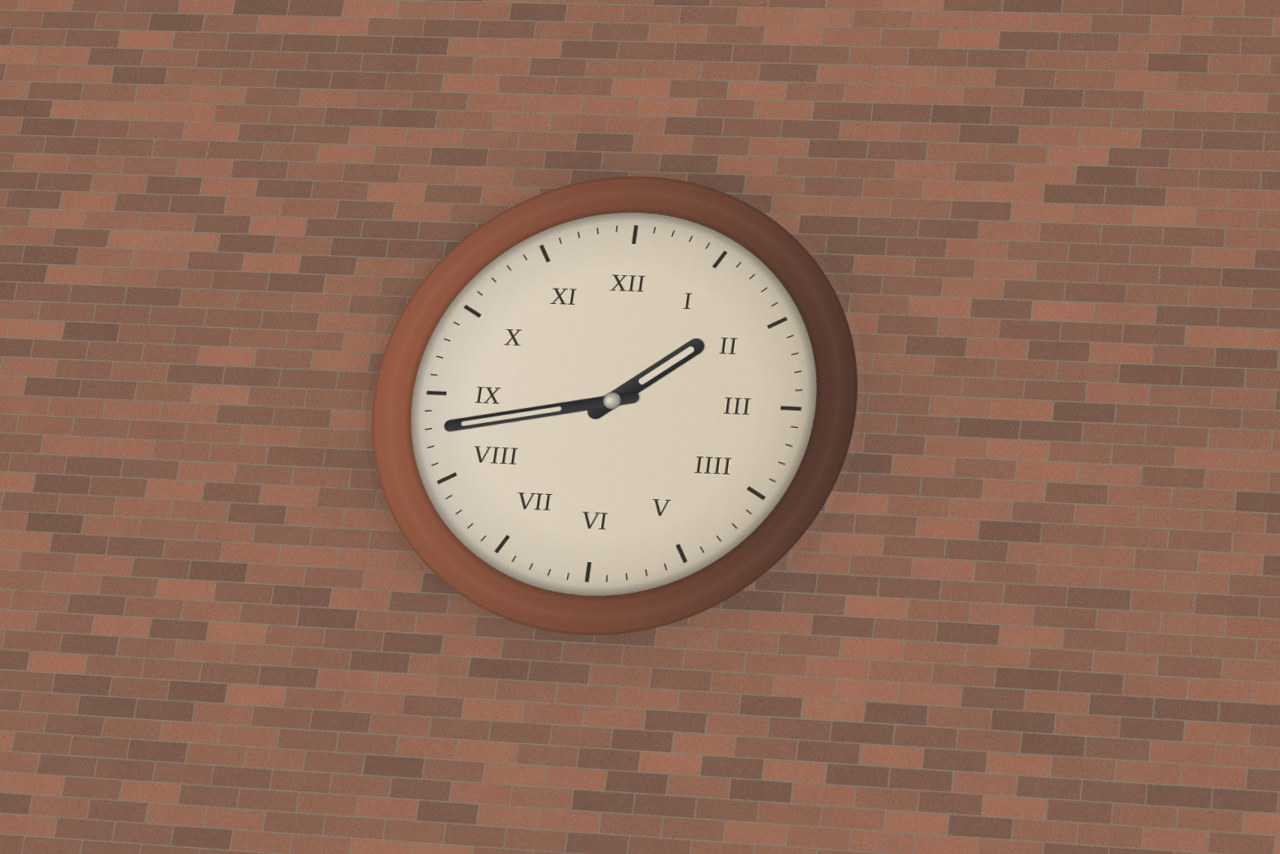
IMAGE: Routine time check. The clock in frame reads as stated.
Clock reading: 1:43
